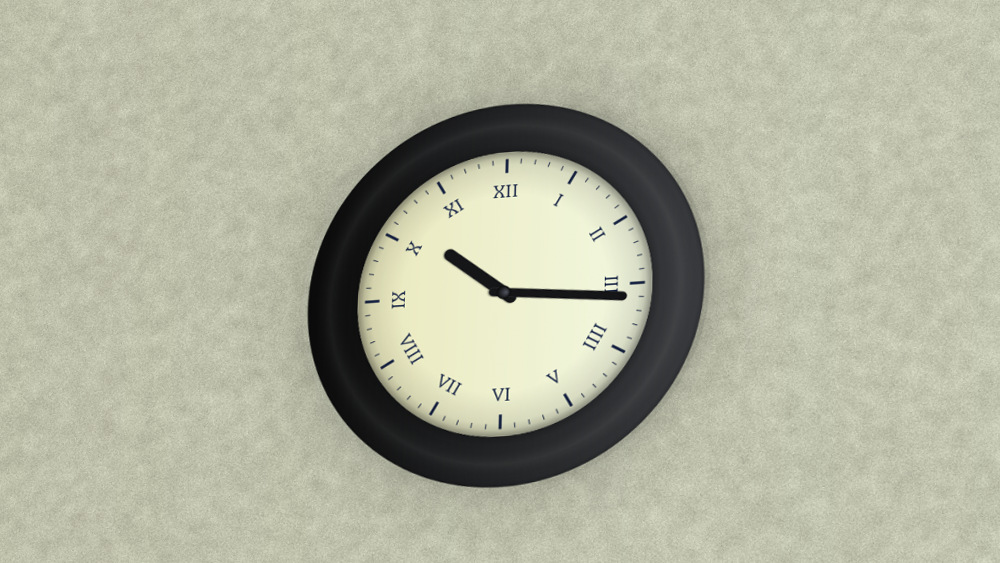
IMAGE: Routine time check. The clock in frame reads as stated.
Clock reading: 10:16
